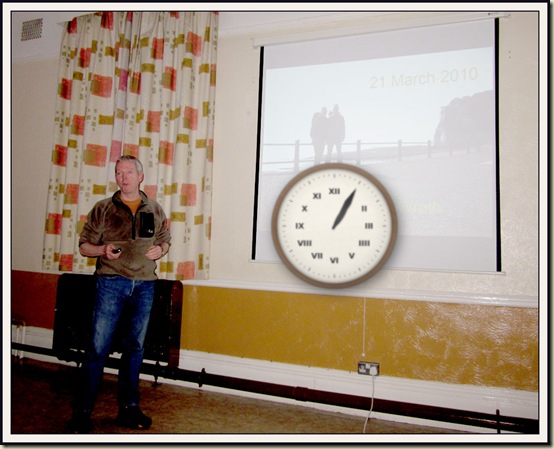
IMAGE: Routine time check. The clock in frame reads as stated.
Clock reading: 1:05
